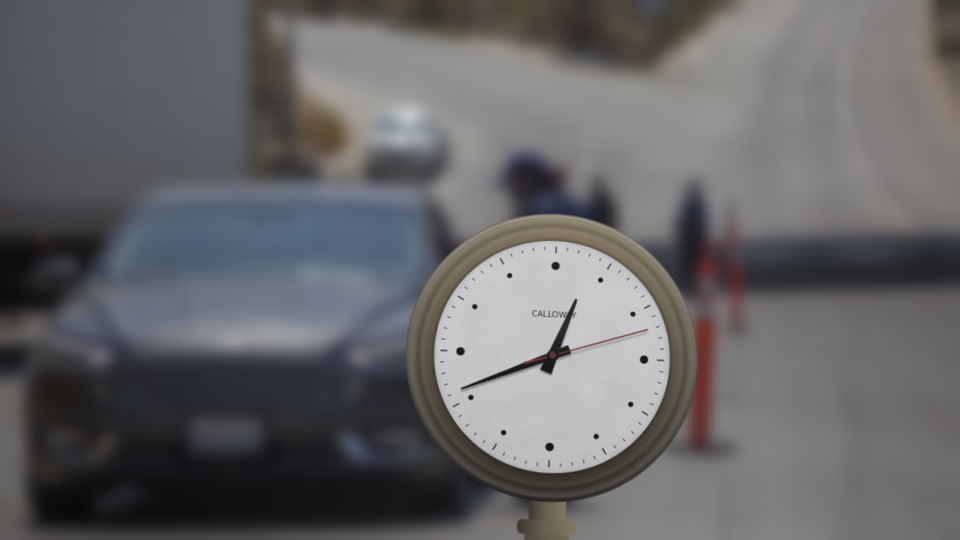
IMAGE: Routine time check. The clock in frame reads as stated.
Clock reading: 12:41:12
